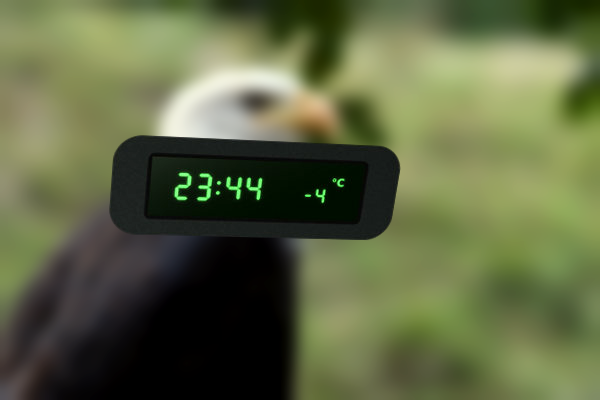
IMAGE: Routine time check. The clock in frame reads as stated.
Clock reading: 23:44
